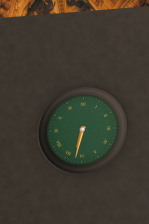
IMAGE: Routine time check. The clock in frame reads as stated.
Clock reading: 6:32
